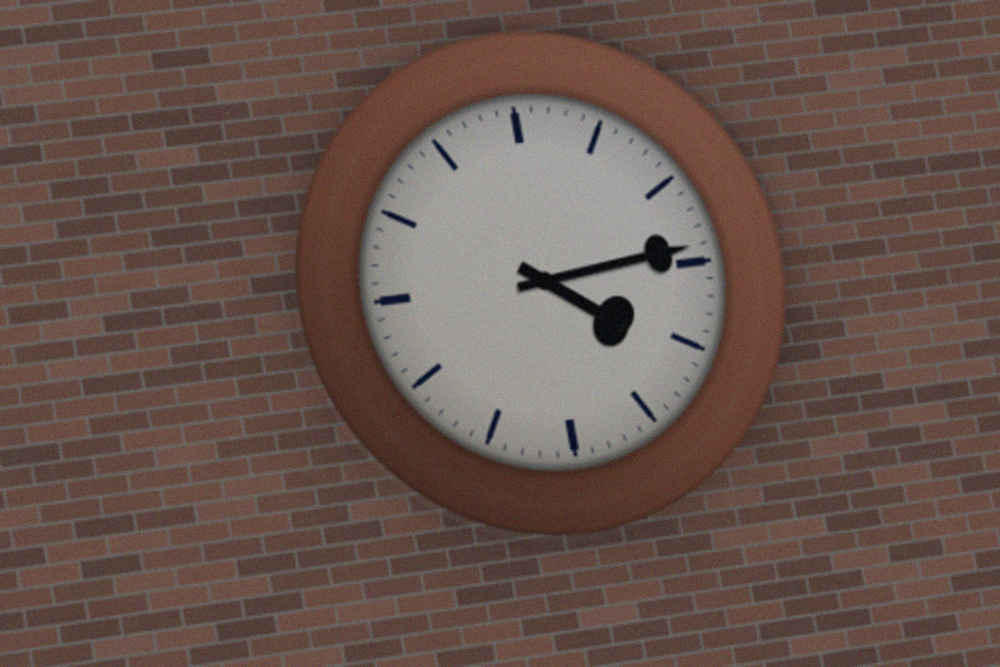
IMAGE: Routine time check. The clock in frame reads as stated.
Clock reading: 4:14
